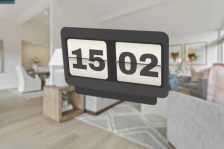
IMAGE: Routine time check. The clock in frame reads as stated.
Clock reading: 15:02
